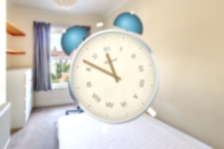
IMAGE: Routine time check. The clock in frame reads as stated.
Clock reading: 11:52
